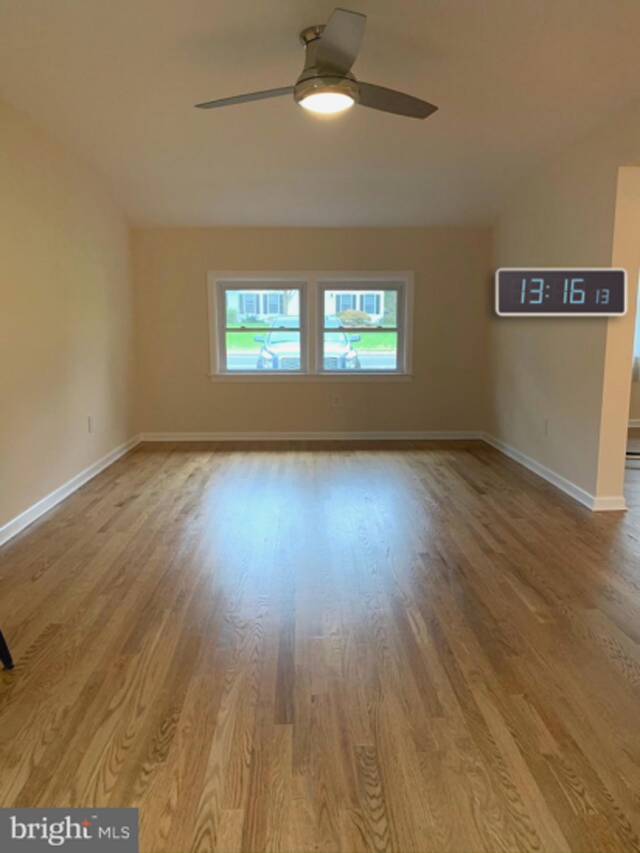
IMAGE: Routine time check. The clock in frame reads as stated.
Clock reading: 13:16:13
